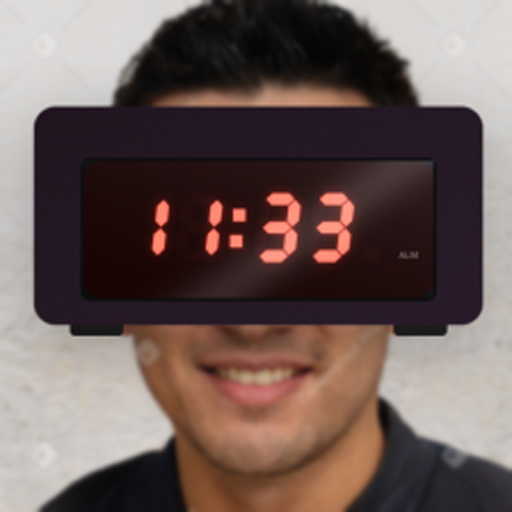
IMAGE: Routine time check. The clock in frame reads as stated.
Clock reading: 11:33
